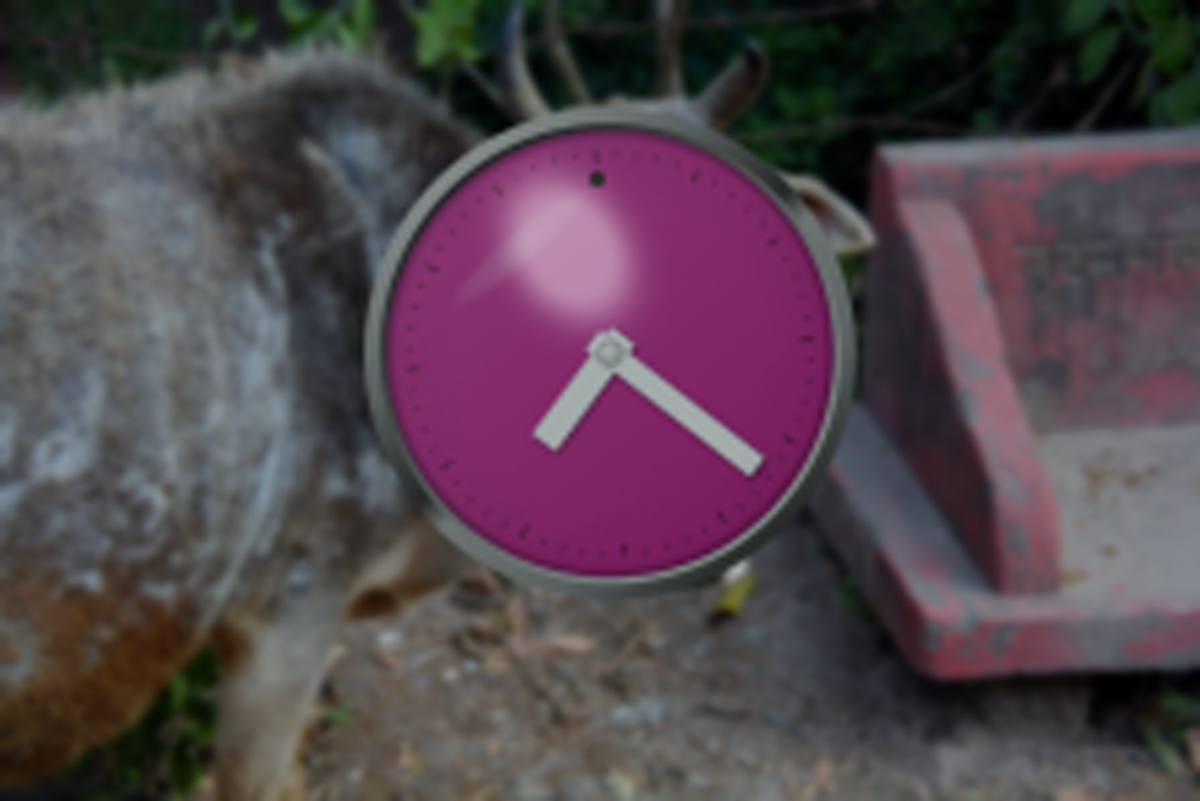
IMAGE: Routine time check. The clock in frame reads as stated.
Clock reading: 7:22
